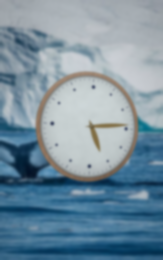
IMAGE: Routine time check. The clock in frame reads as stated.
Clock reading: 5:14
